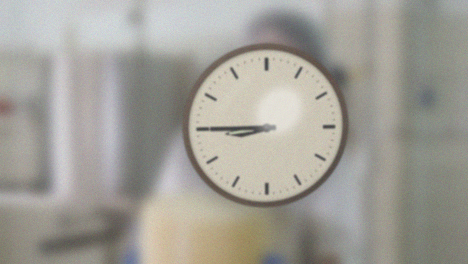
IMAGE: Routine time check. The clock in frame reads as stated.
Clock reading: 8:45
